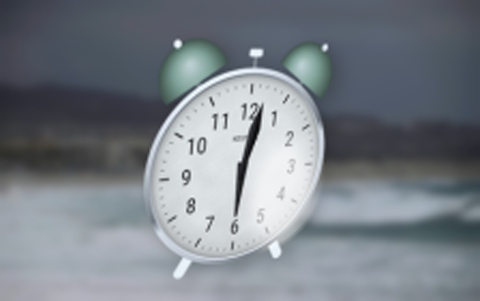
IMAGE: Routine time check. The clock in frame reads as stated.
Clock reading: 6:02
